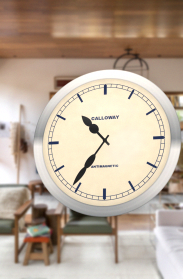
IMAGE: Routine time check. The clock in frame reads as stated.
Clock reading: 10:36
